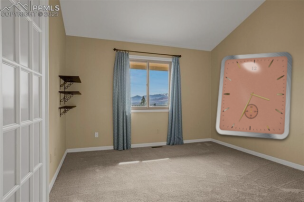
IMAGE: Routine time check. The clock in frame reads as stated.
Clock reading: 3:34
